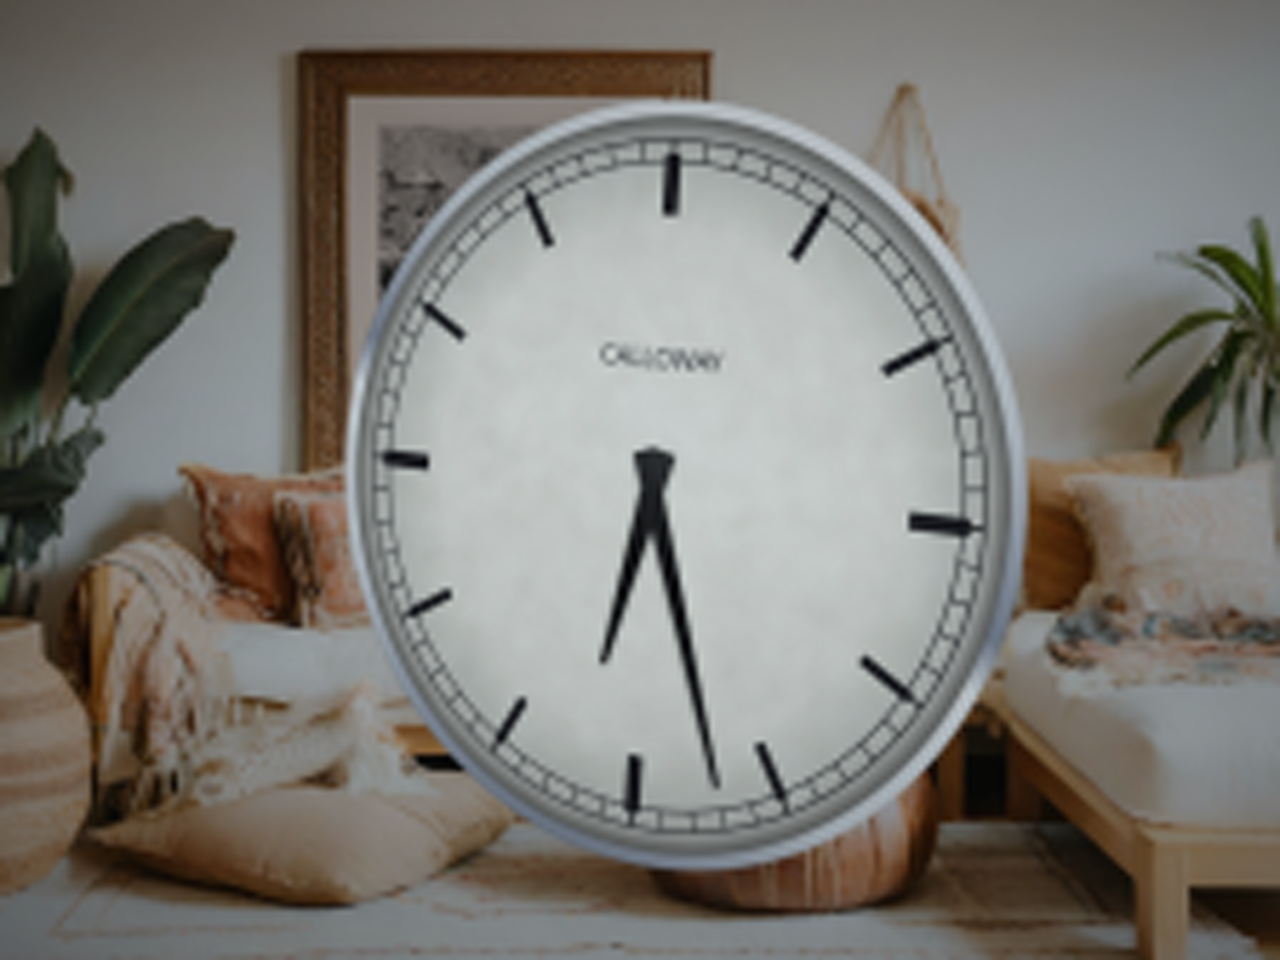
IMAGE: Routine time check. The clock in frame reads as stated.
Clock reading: 6:27
